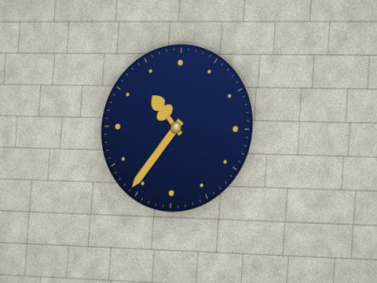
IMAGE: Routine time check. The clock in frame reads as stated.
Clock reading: 10:36
